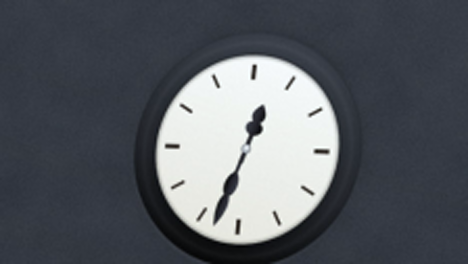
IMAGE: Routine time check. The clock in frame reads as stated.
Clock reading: 12:33
